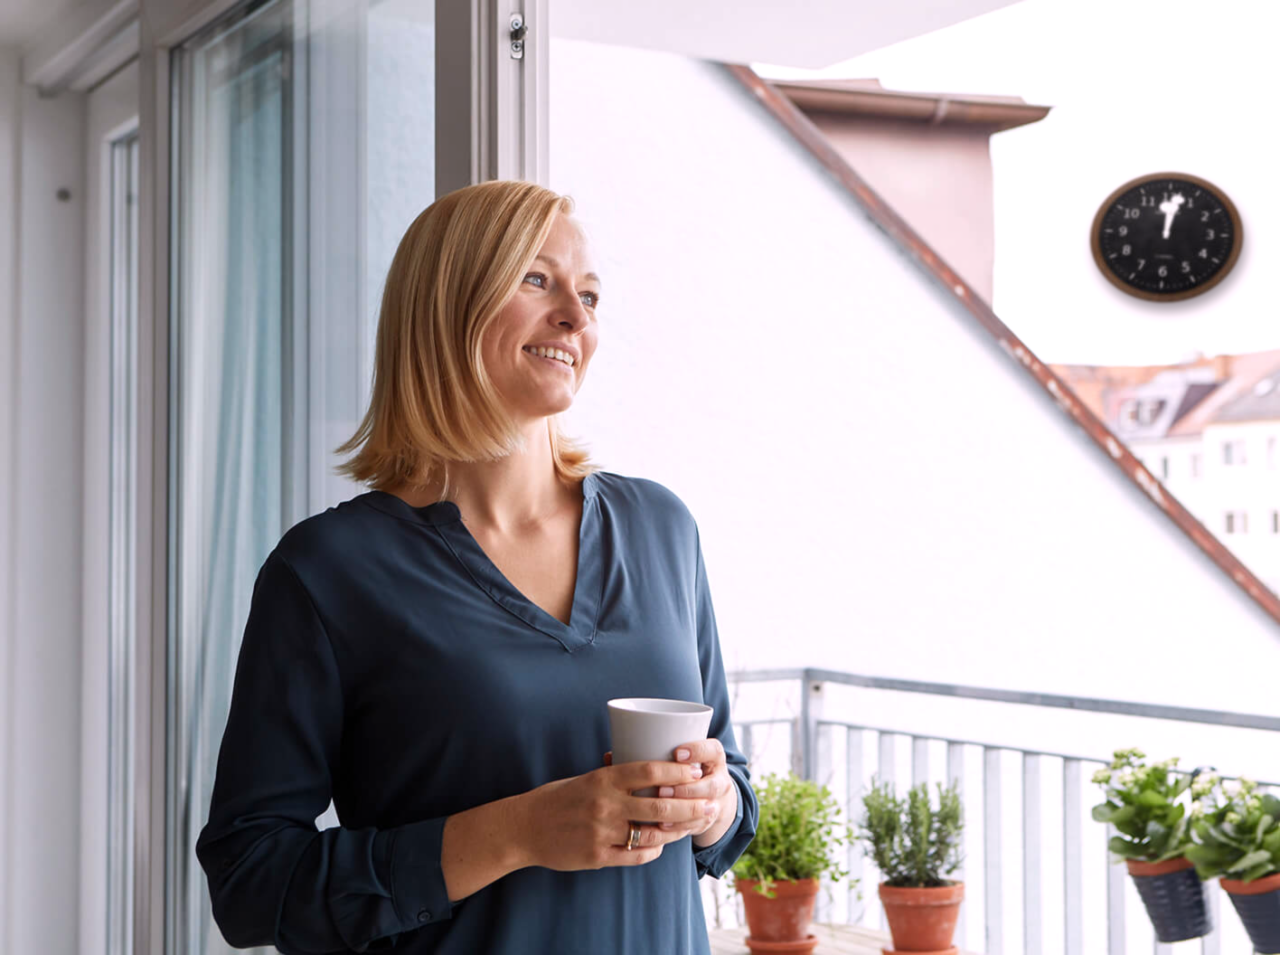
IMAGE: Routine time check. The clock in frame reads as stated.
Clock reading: 12:02
